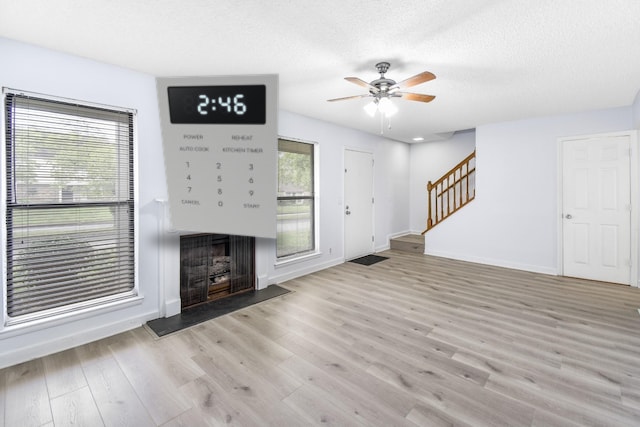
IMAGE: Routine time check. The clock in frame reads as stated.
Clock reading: 2:46
